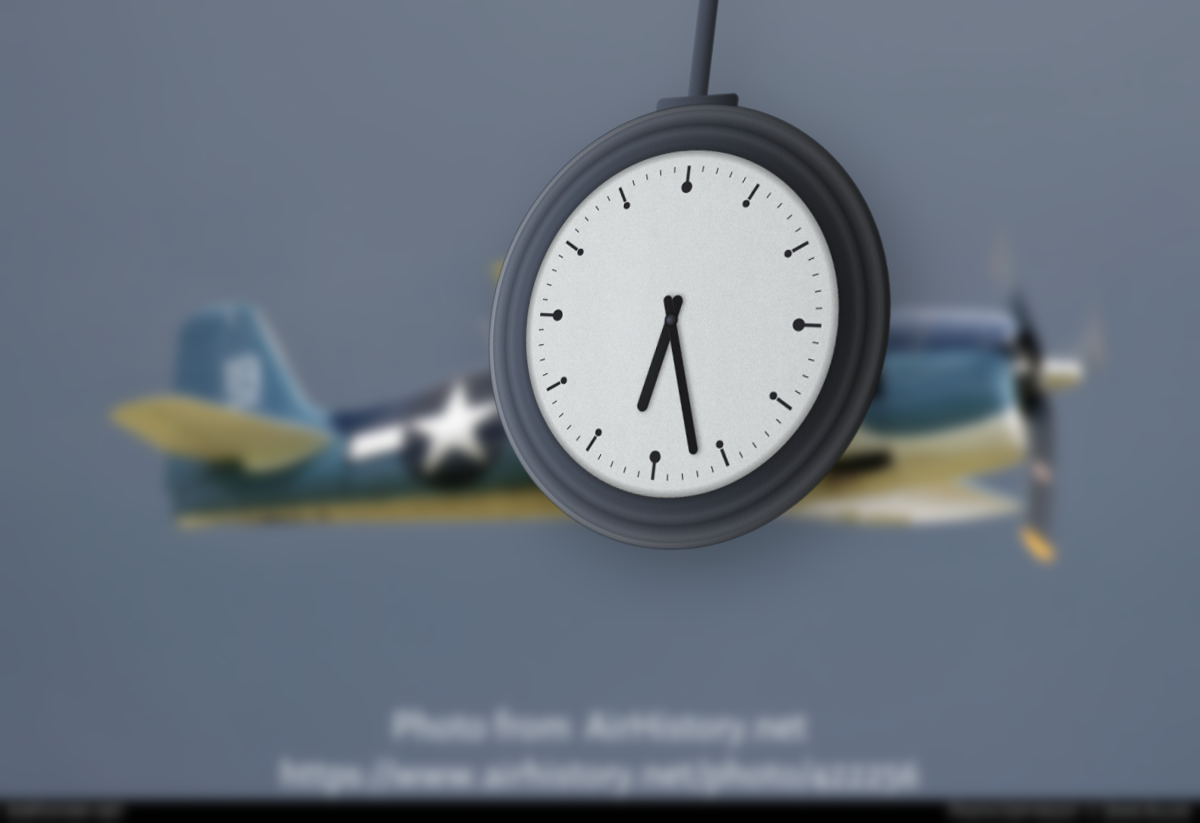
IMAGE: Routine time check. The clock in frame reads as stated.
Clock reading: 6:27
